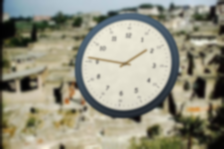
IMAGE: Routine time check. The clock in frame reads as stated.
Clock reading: 1:46
